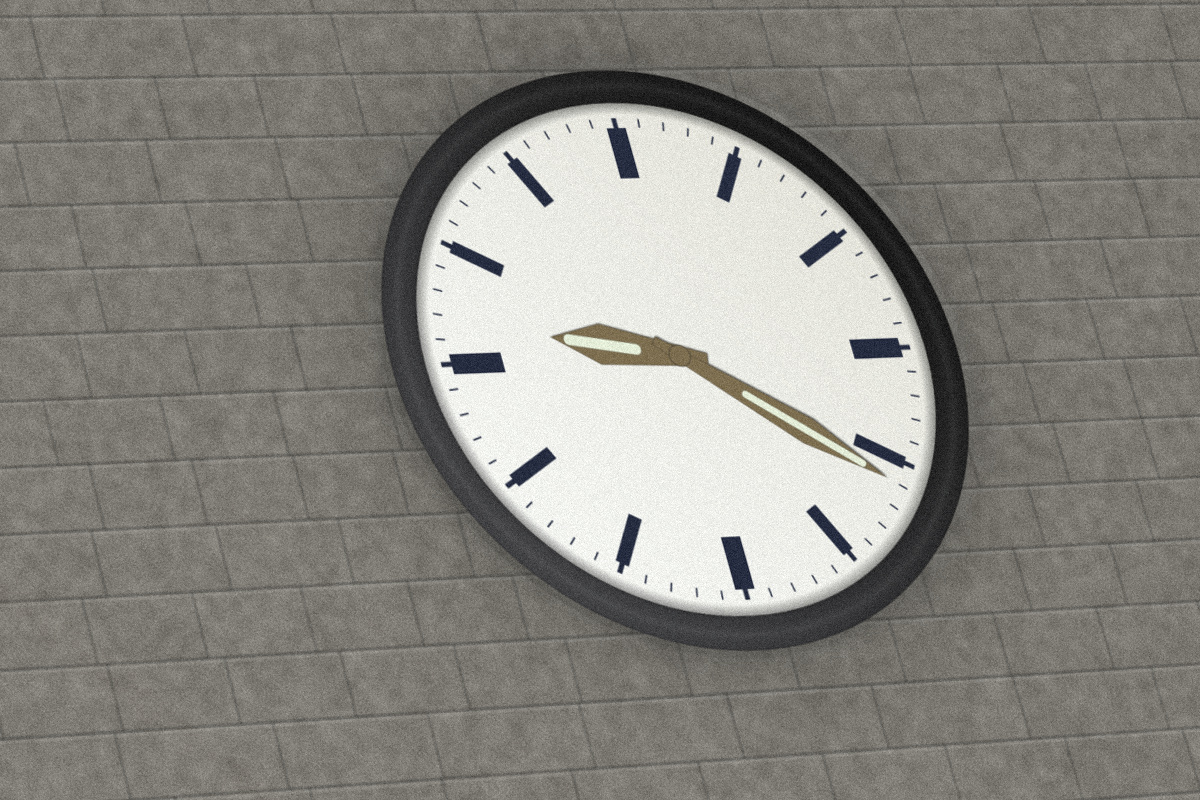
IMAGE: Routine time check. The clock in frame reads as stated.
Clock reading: 9:21
